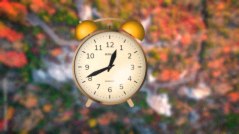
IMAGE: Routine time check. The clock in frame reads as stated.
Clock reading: 12:41
